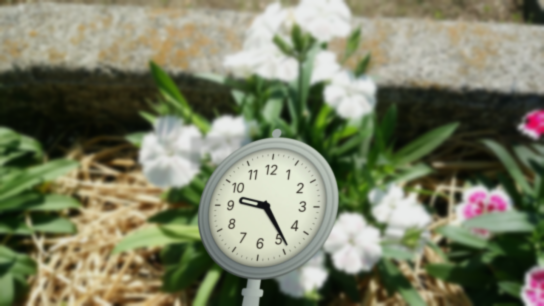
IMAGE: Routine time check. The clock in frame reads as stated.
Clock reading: 9:24
